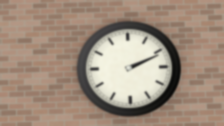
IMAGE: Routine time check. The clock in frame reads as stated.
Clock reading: 2:11
